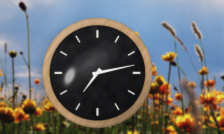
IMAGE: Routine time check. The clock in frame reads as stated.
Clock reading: 7:13
